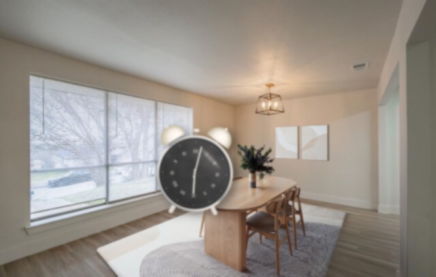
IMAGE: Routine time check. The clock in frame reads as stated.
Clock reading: 6:02
